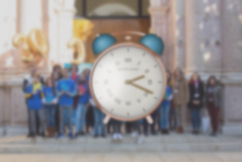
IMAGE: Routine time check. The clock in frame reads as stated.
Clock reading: 2:19
